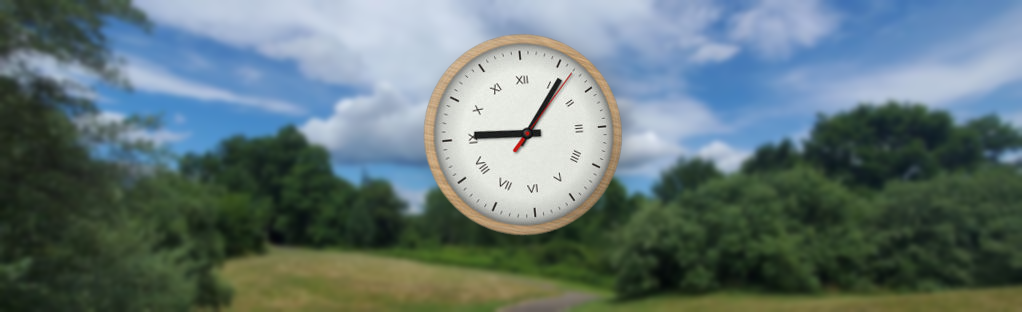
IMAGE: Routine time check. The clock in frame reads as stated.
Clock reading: 9:06:07
